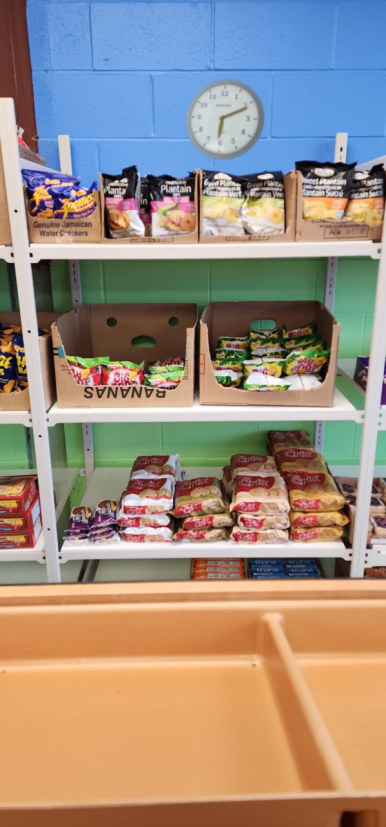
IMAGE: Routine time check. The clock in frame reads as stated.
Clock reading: 6:11
